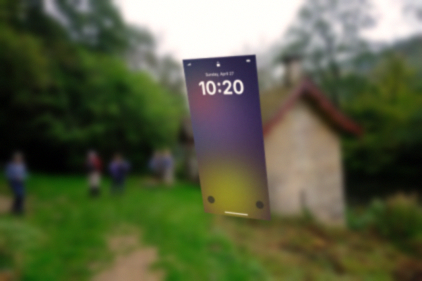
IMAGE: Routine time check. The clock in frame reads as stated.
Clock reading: 10:20
